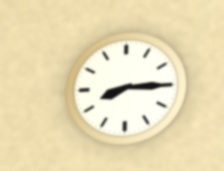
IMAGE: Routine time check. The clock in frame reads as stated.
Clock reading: 8:15
